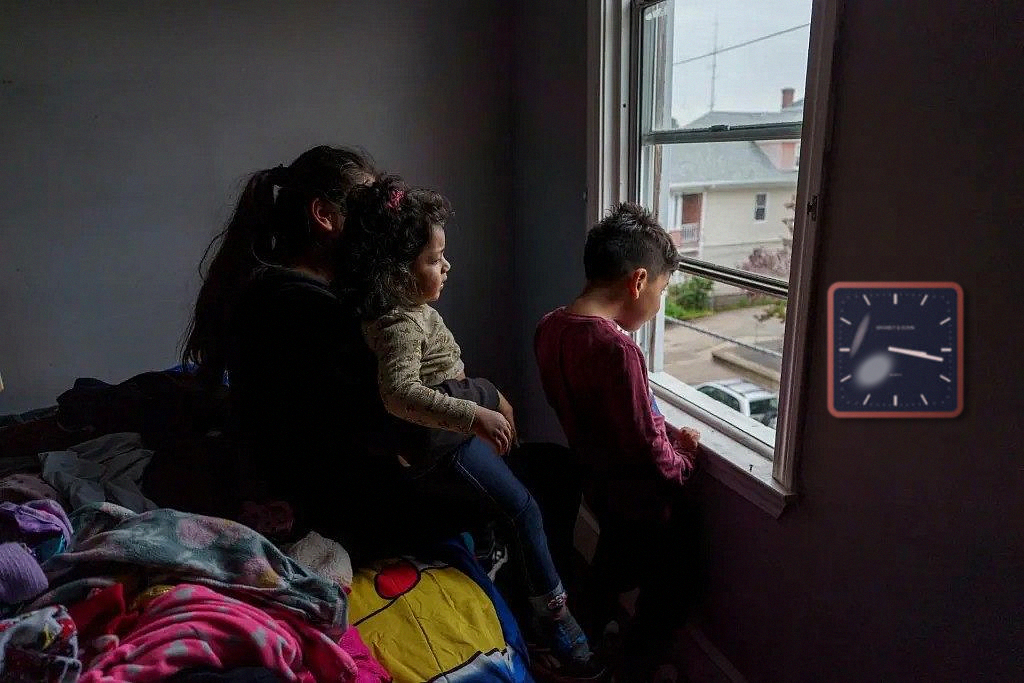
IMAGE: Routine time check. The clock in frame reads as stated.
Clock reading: 3:17
